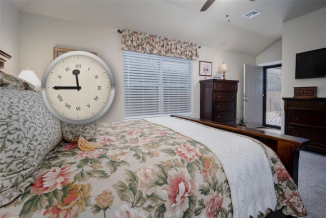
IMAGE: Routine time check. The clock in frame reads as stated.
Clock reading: 11:45
